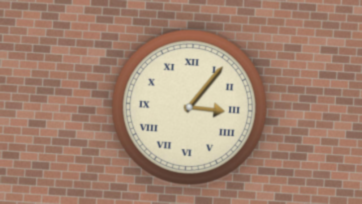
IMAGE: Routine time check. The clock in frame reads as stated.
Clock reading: 3:06
